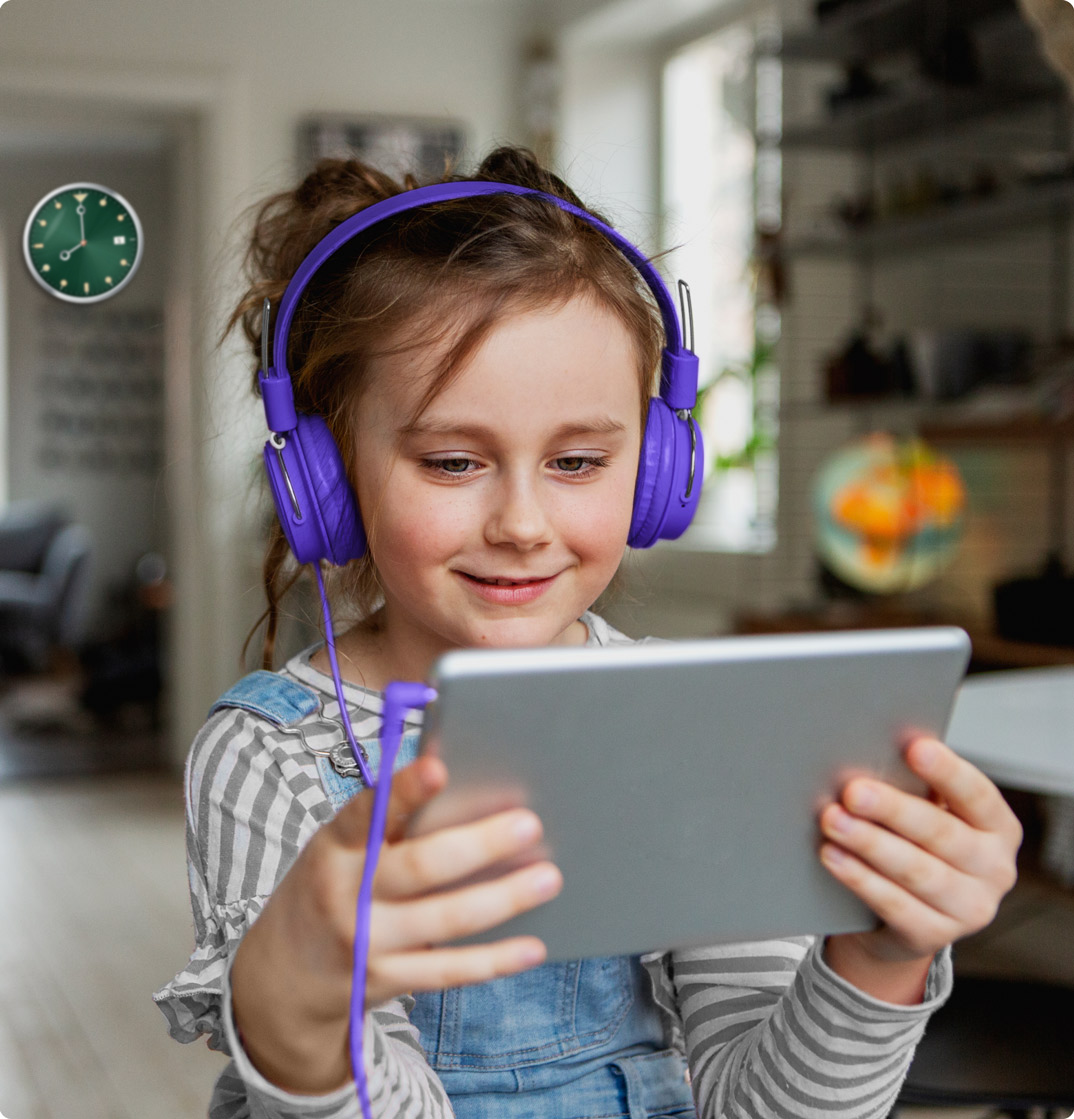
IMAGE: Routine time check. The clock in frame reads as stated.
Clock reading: 8:00
